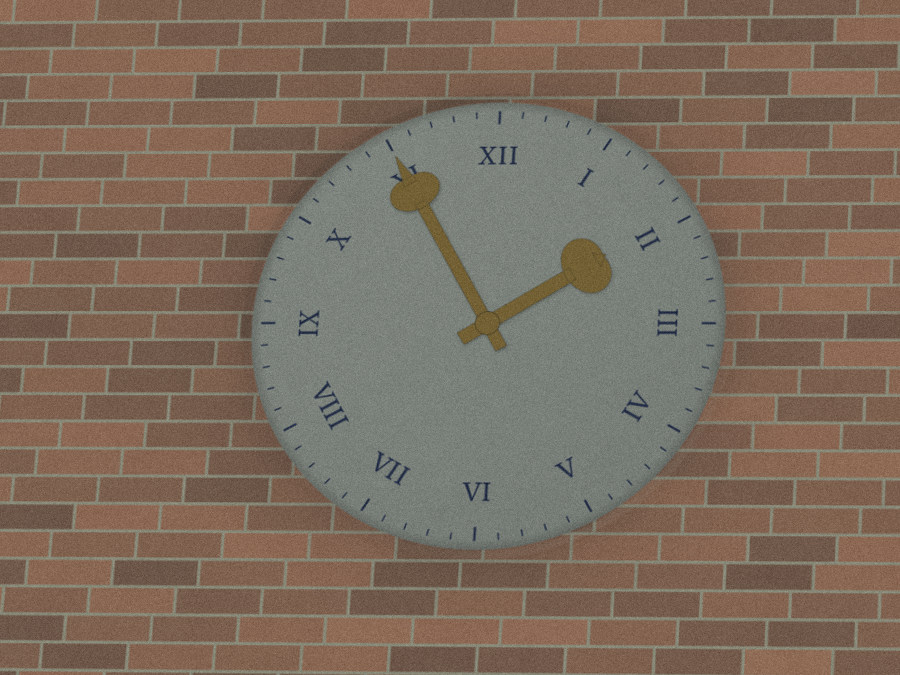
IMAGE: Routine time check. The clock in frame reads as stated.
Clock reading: 1:55
